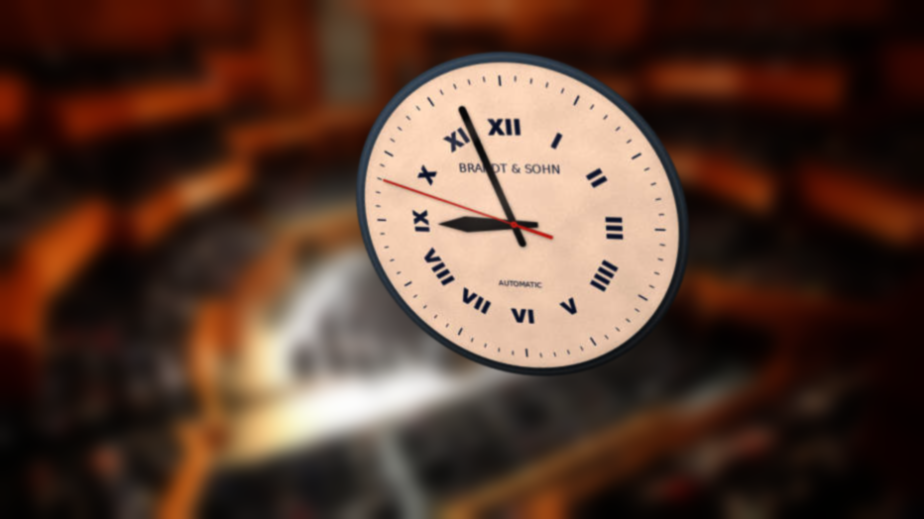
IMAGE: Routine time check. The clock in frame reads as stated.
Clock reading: 8:56:48
